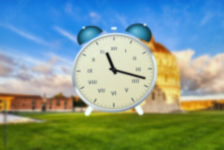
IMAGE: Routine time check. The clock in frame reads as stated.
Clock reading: 11:18
